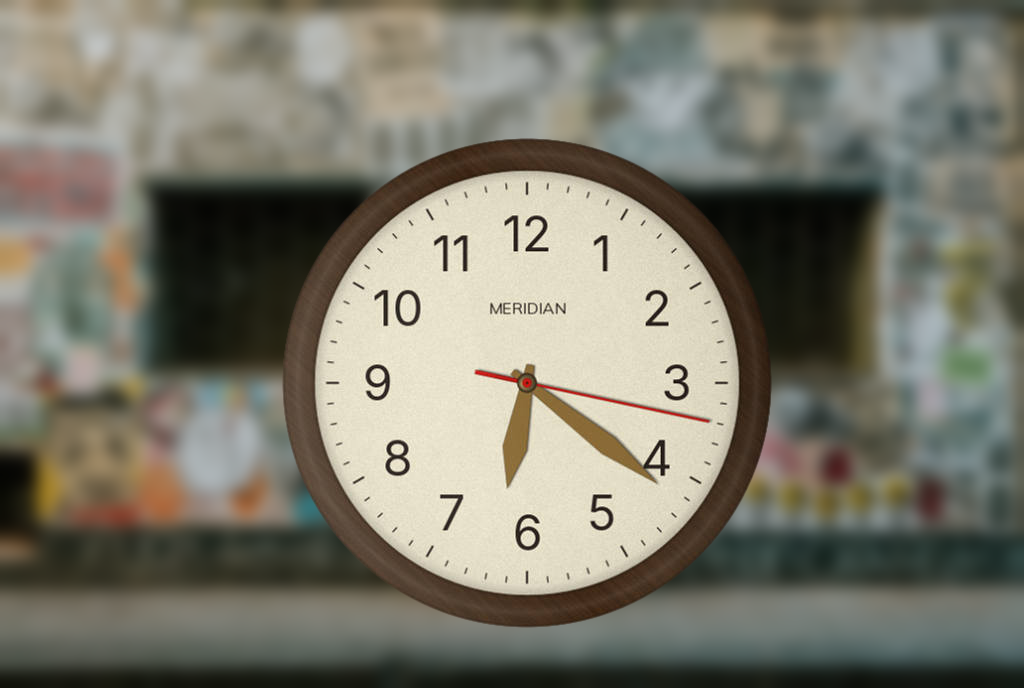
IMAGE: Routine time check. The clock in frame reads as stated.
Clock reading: 6:21:17
